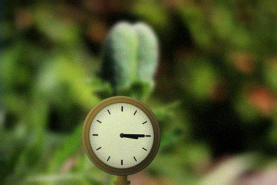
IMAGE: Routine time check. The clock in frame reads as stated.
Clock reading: 3:15
